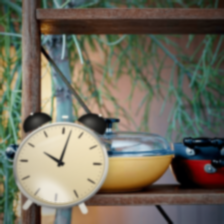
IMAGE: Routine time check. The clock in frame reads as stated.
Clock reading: 10:02
